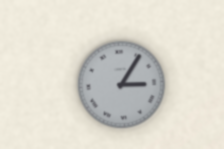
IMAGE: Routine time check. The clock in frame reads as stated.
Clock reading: 3:06
